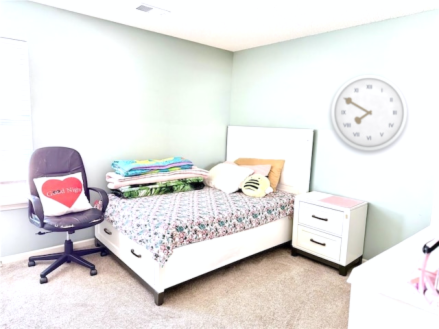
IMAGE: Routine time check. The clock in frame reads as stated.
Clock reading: 7:50
